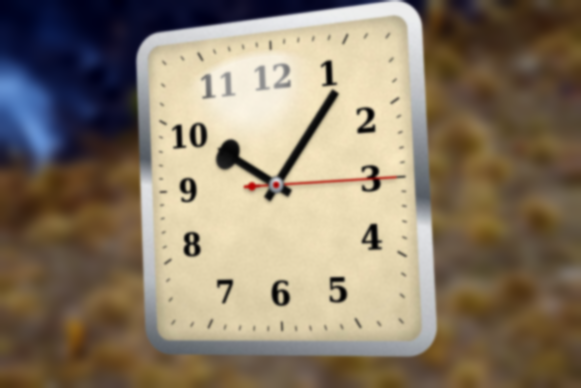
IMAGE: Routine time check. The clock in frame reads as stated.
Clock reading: 10:06:15
